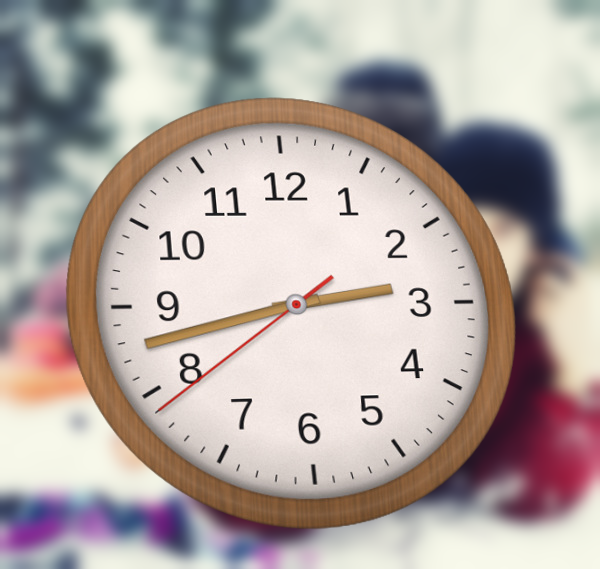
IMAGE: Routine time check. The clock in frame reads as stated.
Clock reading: 2:42:39
